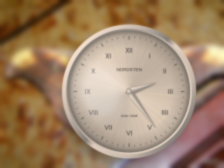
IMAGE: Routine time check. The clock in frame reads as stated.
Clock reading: 2:24
